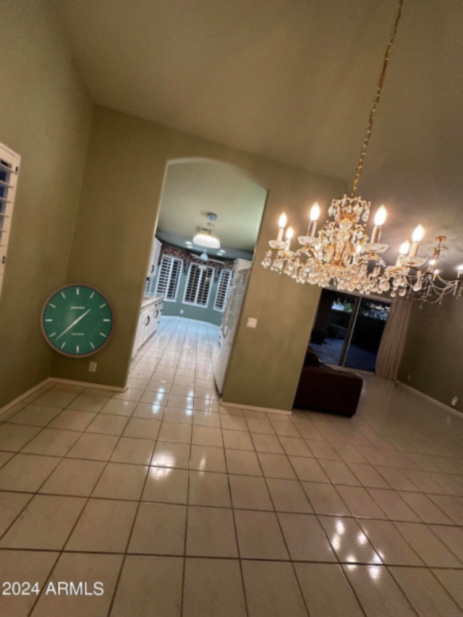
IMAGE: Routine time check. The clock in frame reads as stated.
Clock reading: 1:38
